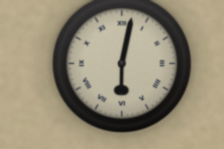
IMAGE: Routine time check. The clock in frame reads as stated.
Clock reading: 6:02
